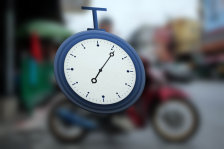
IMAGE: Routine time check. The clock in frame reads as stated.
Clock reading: 7:06
